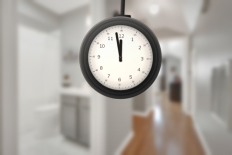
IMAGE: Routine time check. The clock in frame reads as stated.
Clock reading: 11:58
